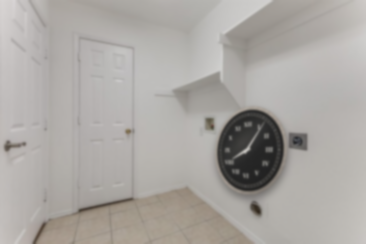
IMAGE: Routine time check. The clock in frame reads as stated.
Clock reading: 8:06
